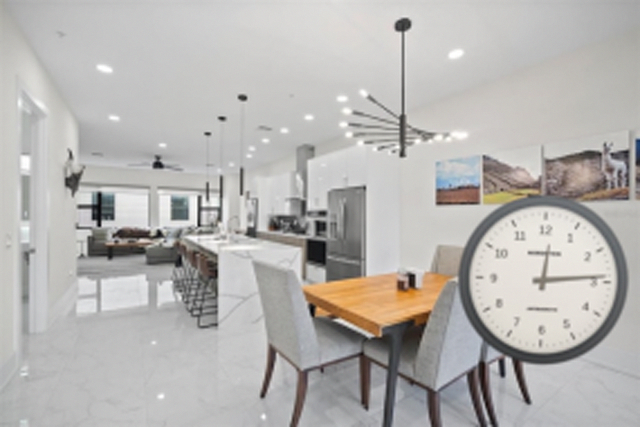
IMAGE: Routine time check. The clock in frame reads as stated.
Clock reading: 12:14
